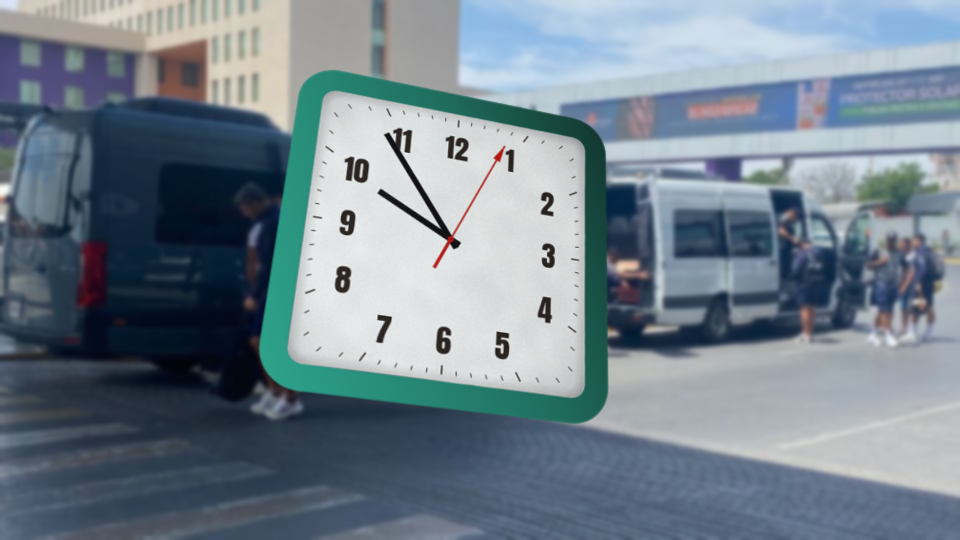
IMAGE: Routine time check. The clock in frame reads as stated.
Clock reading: 9:54:04
